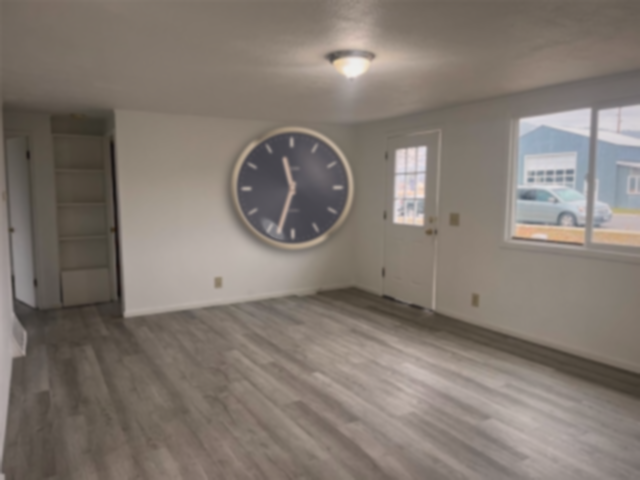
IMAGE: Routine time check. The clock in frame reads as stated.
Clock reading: 11:33
